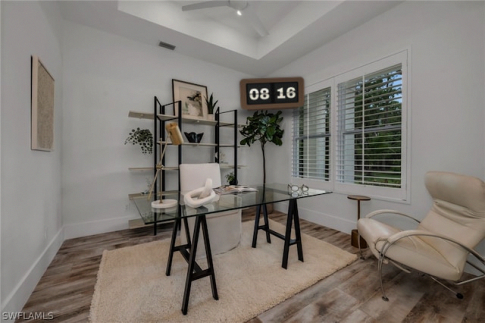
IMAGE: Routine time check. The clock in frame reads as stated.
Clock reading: 8:16
